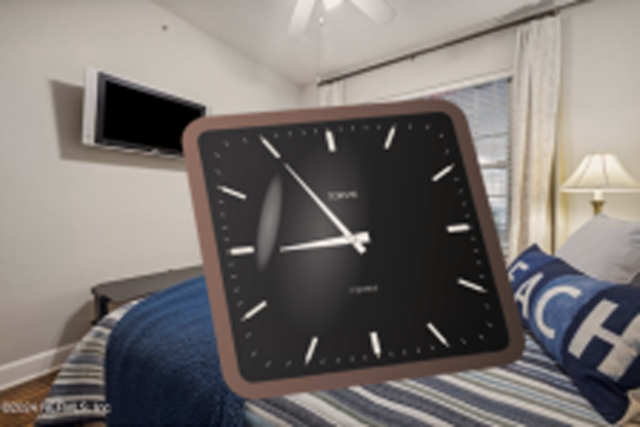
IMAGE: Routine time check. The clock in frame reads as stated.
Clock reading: 8:55
